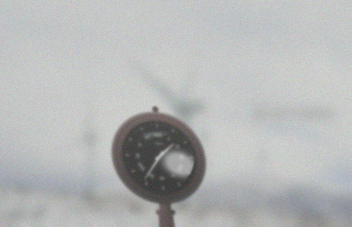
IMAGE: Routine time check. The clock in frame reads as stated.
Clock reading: 1:36
